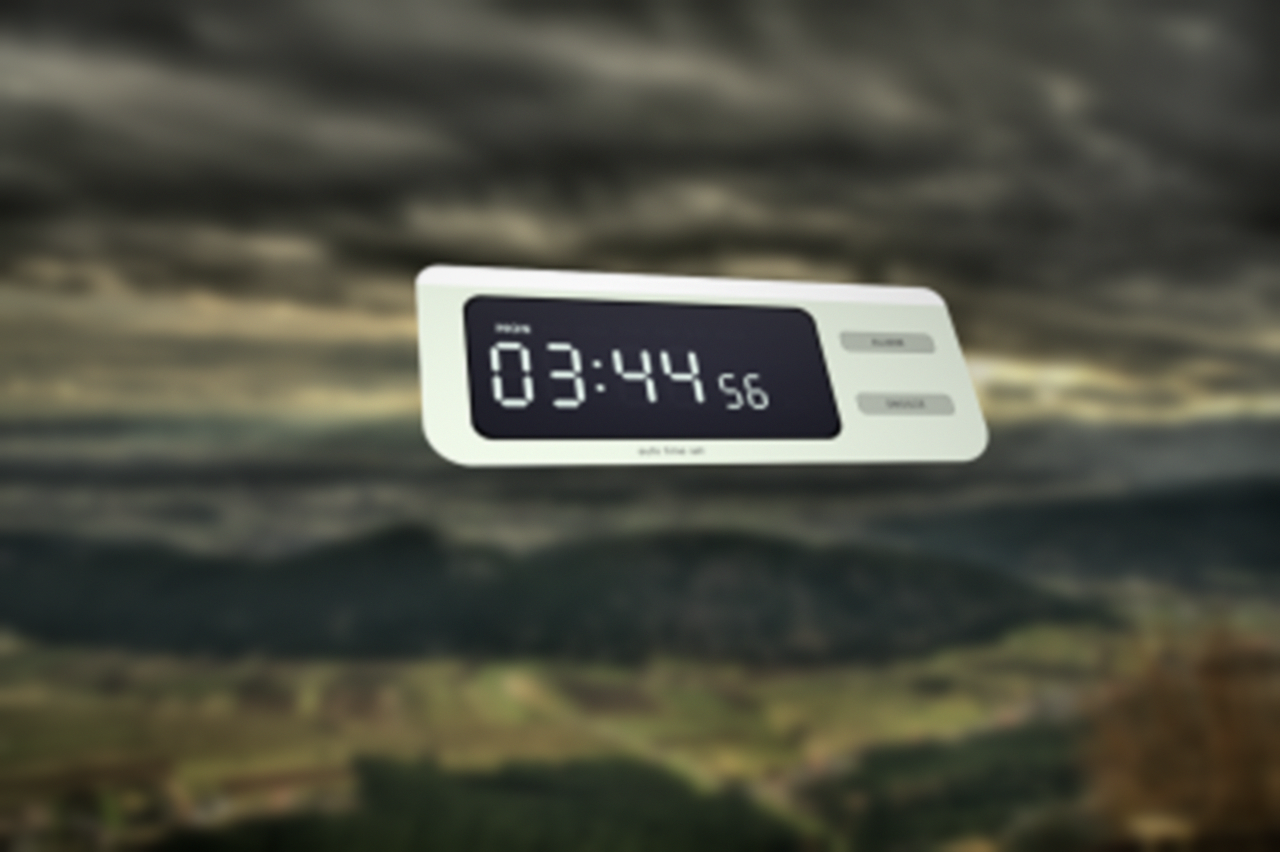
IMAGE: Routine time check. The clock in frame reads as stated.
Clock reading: 3:44:56
